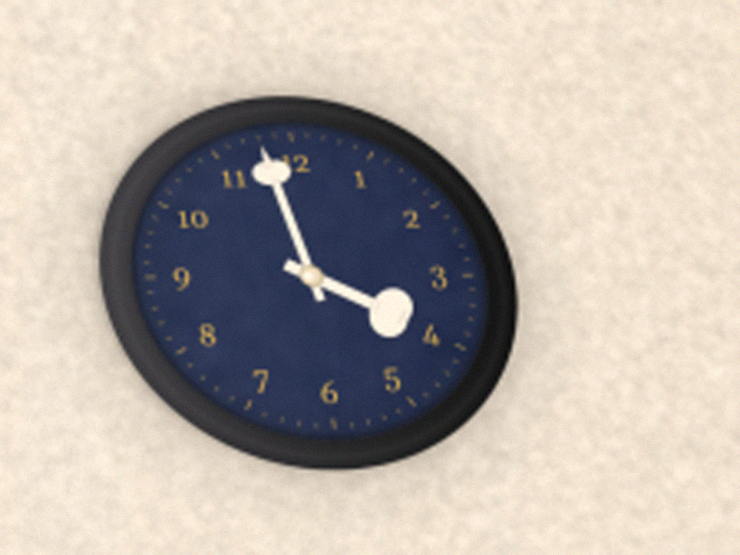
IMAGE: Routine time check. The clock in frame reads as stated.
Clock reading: 3:58
